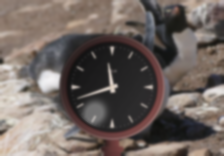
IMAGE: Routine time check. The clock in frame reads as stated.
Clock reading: 11:42
